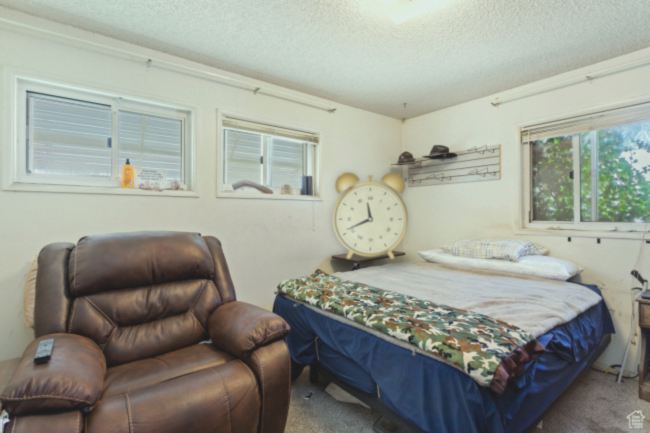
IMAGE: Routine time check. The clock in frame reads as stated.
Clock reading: 11:41
